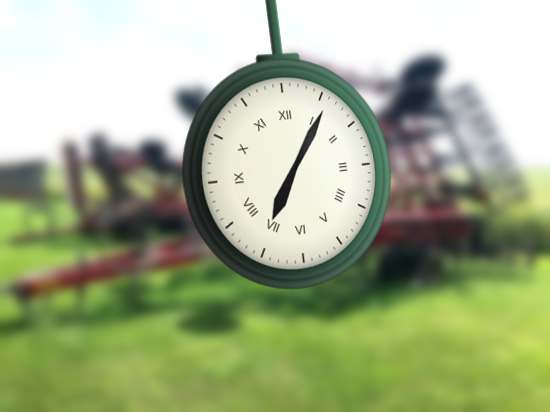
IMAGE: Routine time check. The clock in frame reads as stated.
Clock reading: 7:06
